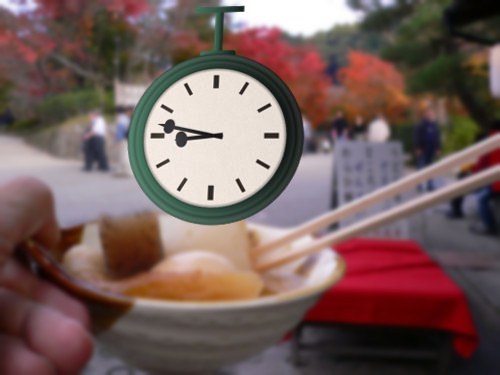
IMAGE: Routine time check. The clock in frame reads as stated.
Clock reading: 8:47
